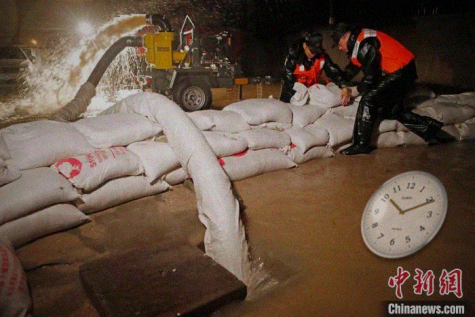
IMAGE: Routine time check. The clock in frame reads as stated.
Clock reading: 10:11
